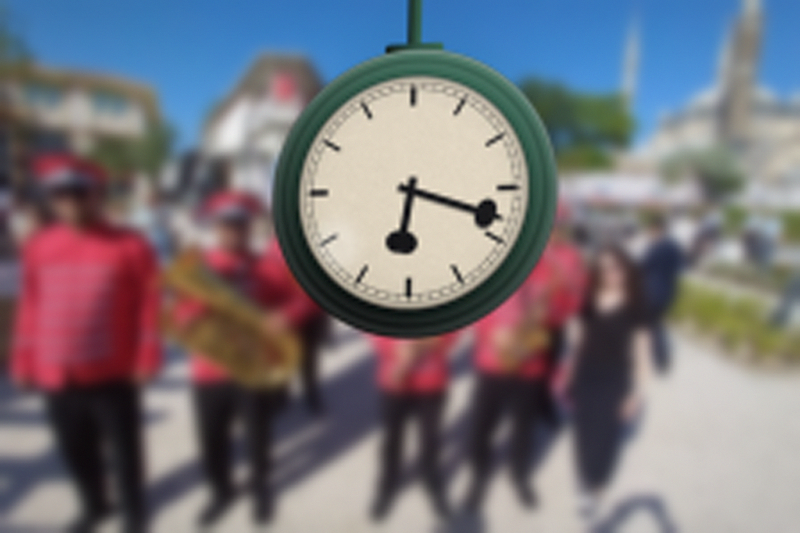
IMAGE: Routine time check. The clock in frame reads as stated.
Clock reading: 6:18
